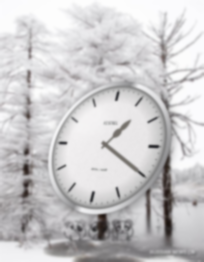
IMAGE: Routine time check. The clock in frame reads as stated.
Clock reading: 1:20
